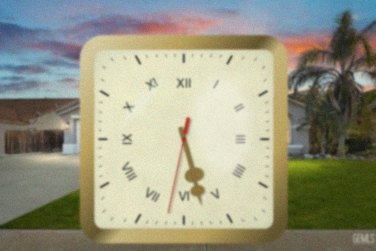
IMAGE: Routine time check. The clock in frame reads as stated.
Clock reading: 5:27:32
